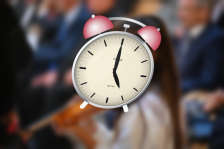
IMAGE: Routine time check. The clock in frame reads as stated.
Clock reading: 5:00
